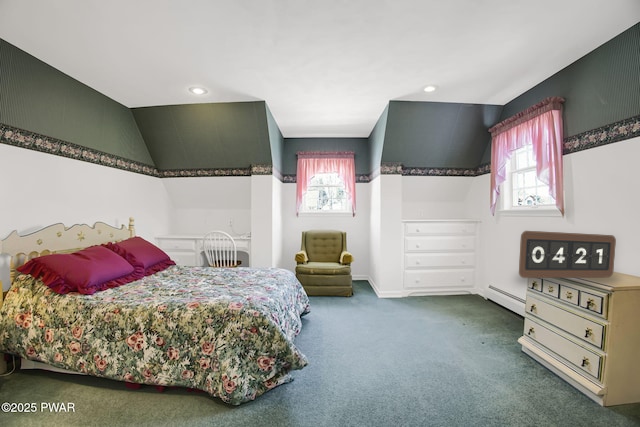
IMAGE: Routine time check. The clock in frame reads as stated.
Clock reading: 4:21
